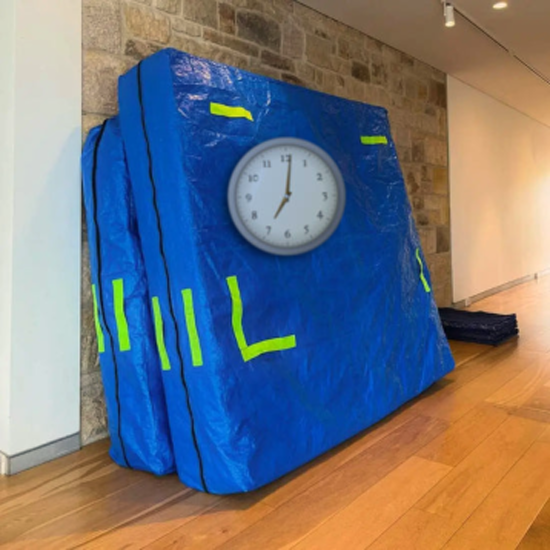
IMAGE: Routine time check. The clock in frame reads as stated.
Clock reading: 7:01
